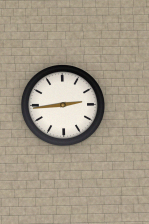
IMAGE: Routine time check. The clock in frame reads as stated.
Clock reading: 2:44
